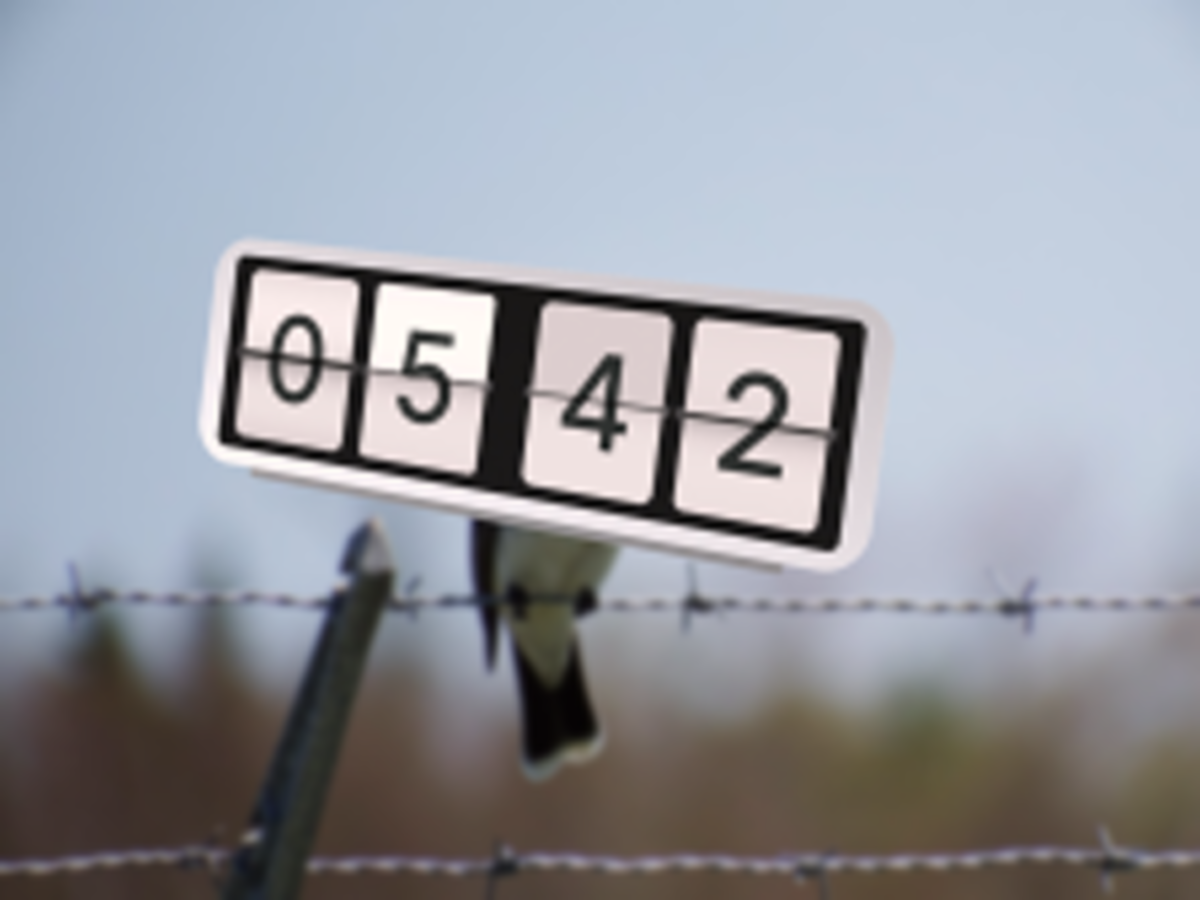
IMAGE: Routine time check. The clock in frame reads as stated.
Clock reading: 5:42
